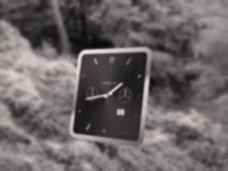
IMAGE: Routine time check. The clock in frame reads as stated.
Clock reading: 1:43
